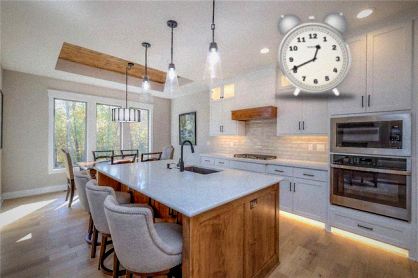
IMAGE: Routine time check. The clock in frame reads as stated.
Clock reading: 12:41
